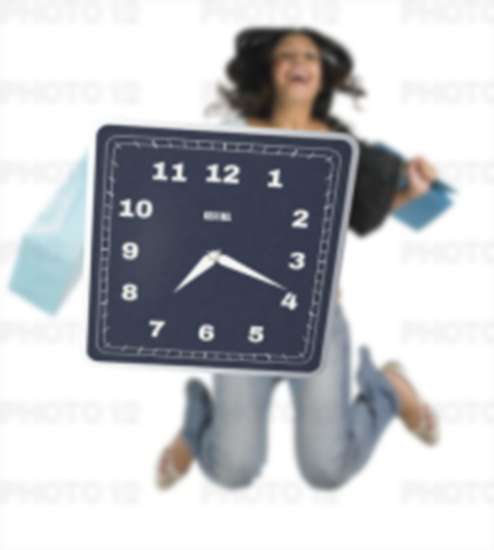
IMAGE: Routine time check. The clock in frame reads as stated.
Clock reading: 7:19
